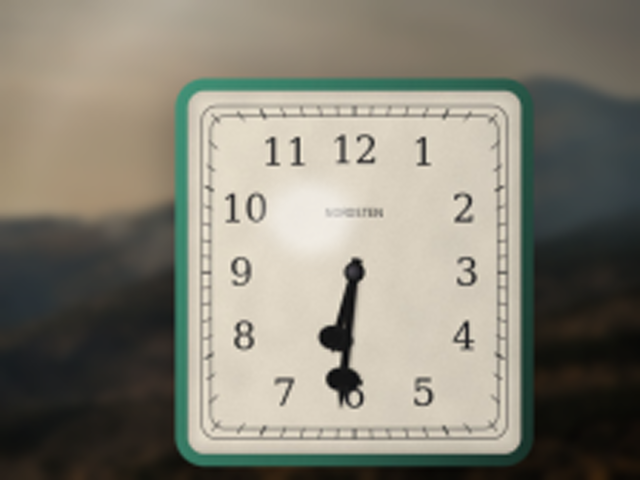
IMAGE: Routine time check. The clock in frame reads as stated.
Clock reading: 6:31
